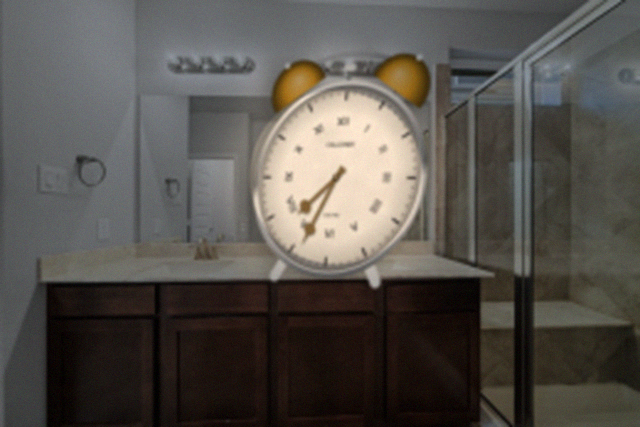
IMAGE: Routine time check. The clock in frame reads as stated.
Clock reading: 7:34
